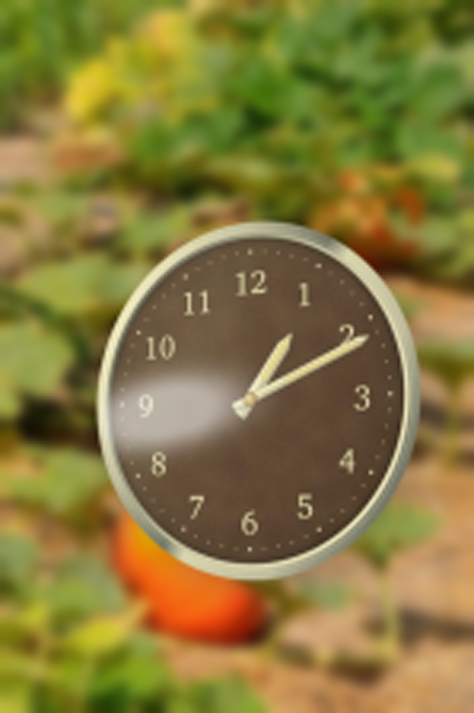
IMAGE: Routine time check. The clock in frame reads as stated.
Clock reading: 1:11
